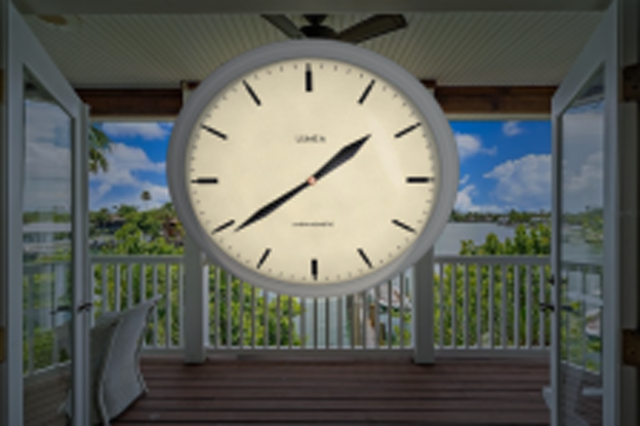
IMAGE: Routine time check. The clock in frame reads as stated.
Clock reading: 1:39
